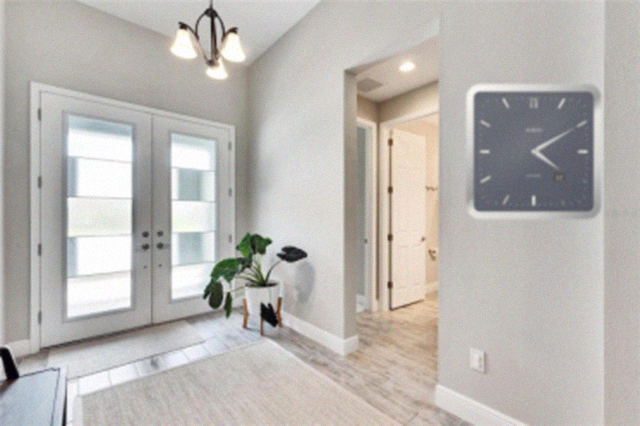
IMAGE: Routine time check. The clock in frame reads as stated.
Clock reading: 4:10
